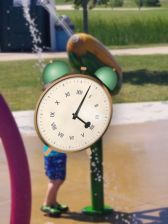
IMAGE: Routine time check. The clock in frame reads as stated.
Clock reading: 4:03
